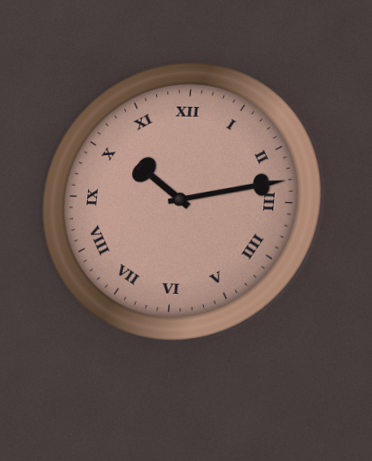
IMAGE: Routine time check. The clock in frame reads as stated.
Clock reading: 10:13
